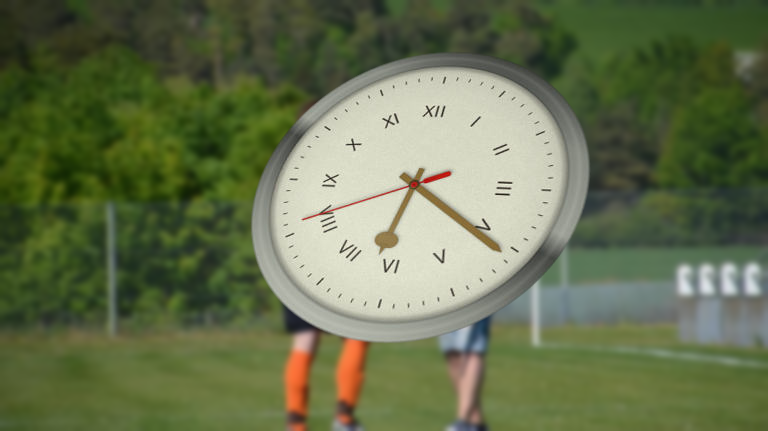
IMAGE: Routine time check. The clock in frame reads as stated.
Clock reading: 6:20:41
